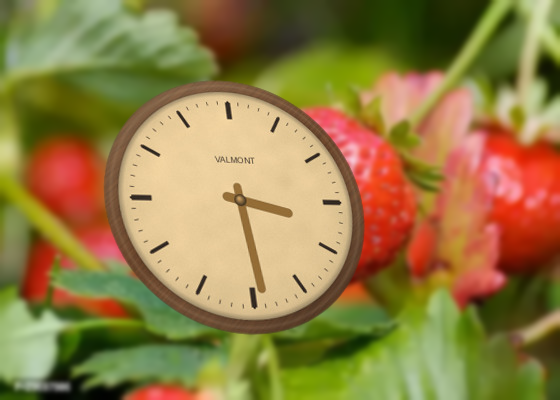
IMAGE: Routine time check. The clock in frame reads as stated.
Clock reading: 3:29
